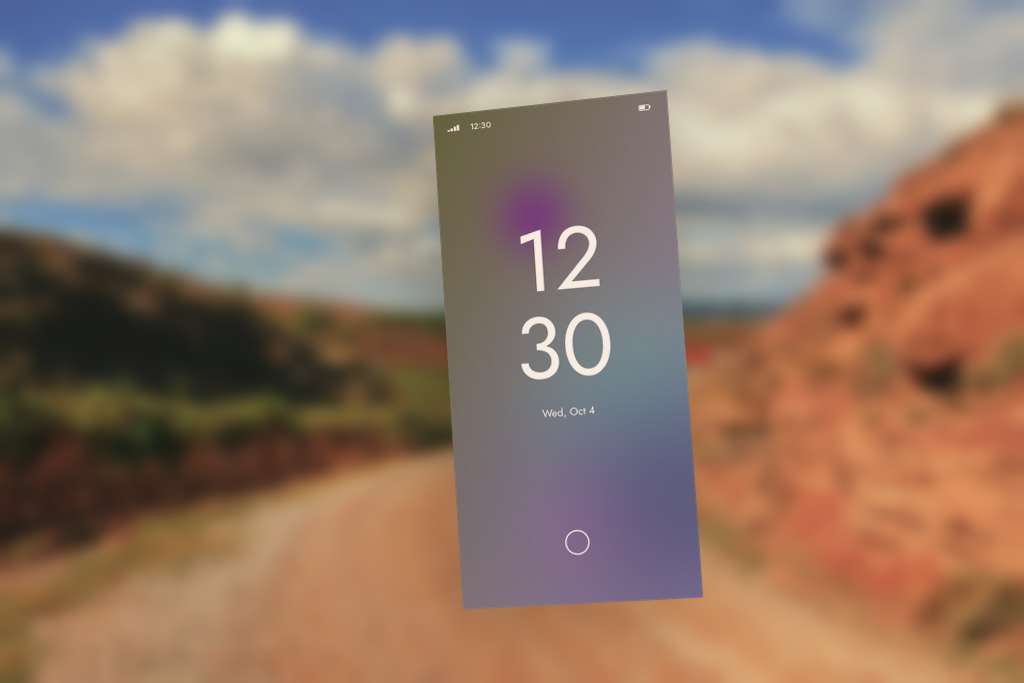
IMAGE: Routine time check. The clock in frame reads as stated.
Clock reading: 12:30
